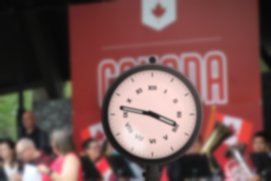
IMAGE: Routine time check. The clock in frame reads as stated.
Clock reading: 3:47
